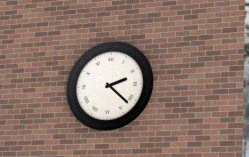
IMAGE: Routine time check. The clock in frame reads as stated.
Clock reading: 2:22
